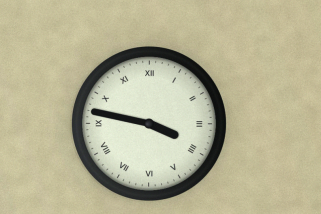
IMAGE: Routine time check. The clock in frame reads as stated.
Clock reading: 3:47
